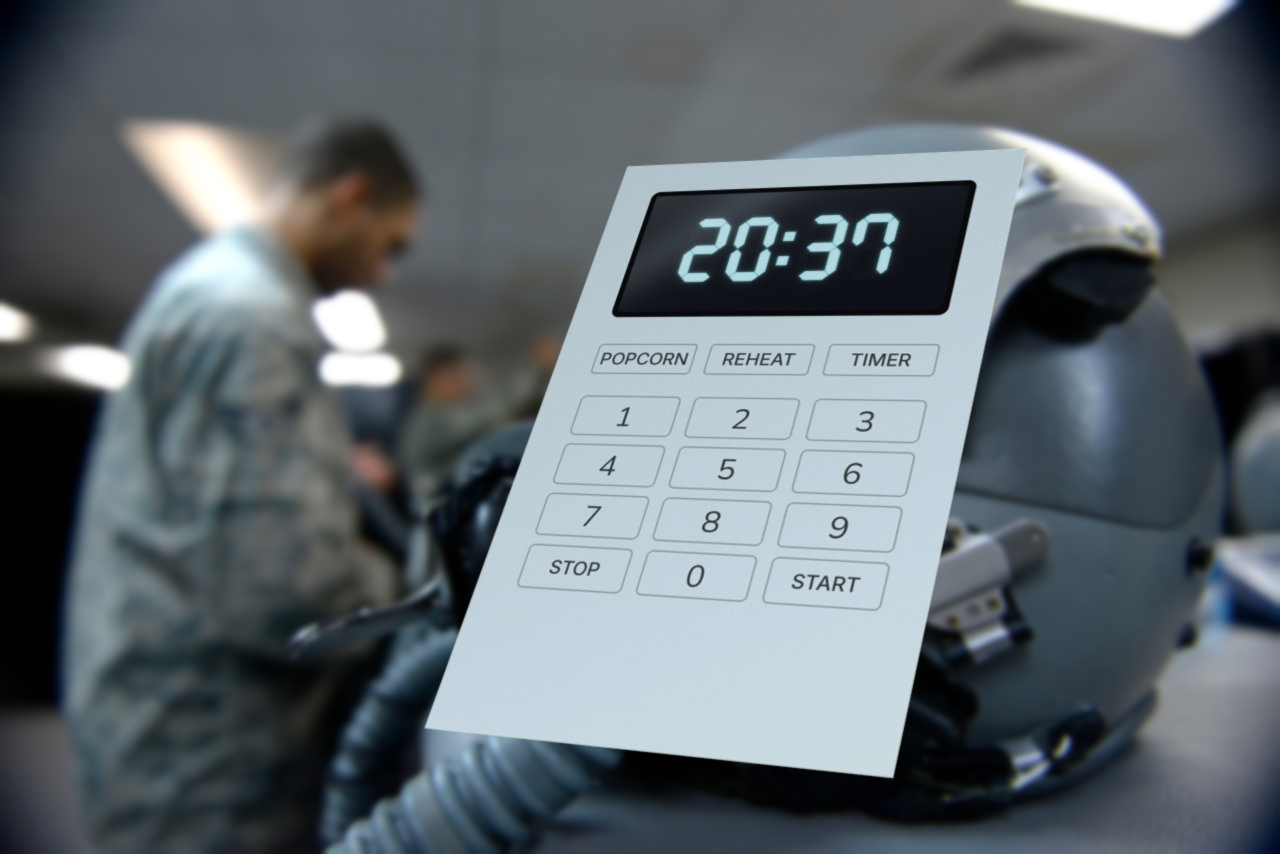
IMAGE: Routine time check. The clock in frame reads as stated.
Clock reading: 20:37
